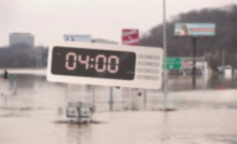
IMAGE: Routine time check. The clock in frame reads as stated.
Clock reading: 4:00
